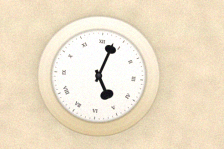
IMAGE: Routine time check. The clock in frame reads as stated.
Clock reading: 5:03
